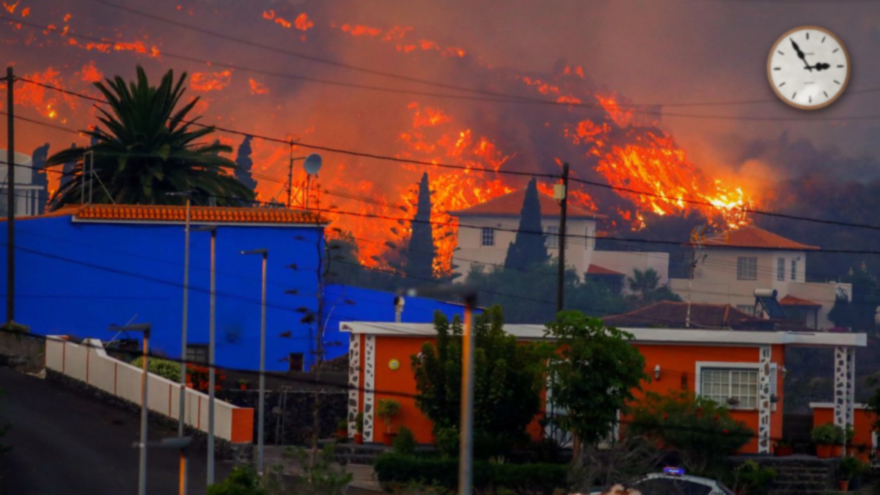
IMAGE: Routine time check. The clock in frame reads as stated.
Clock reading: 2:55
